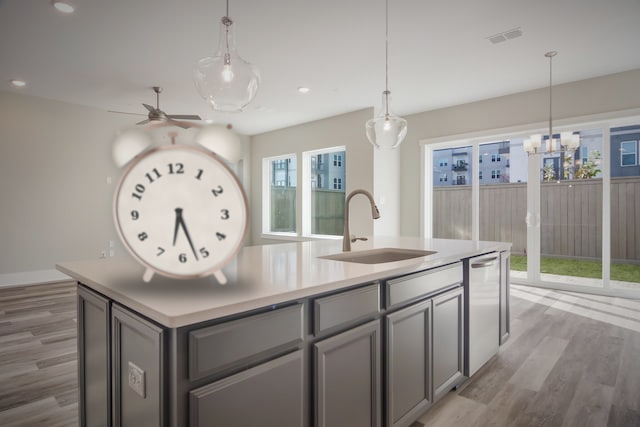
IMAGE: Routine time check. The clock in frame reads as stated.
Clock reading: 6:27
